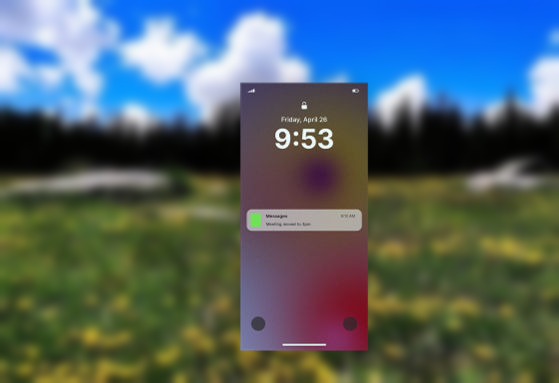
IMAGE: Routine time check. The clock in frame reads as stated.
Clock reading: 9:53
